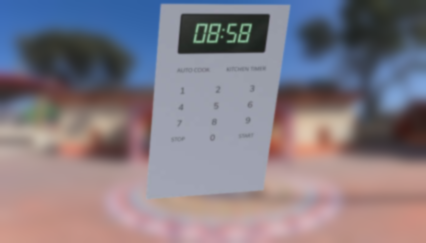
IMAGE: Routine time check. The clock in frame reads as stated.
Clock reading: 8:58
